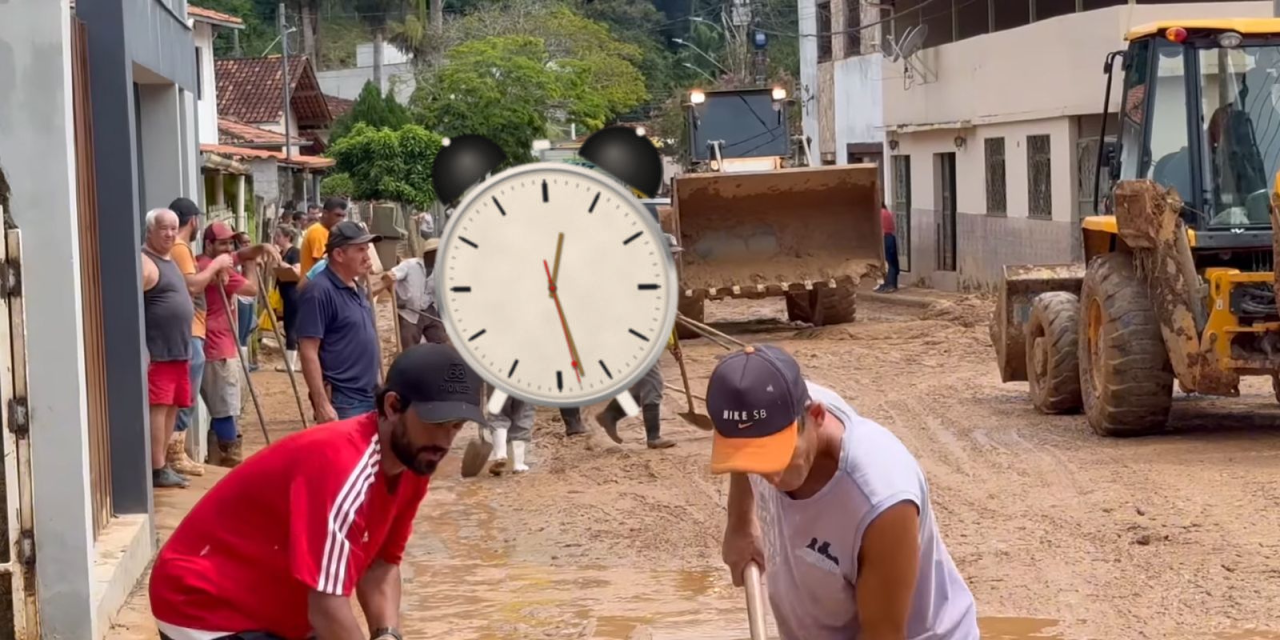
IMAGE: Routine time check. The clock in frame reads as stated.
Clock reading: 12:27:28
